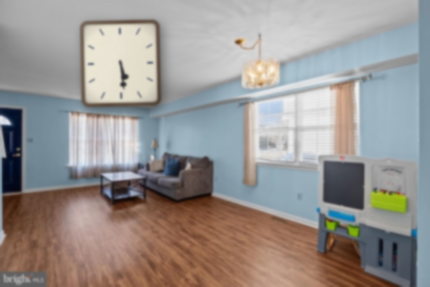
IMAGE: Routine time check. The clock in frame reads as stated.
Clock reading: 5:29
